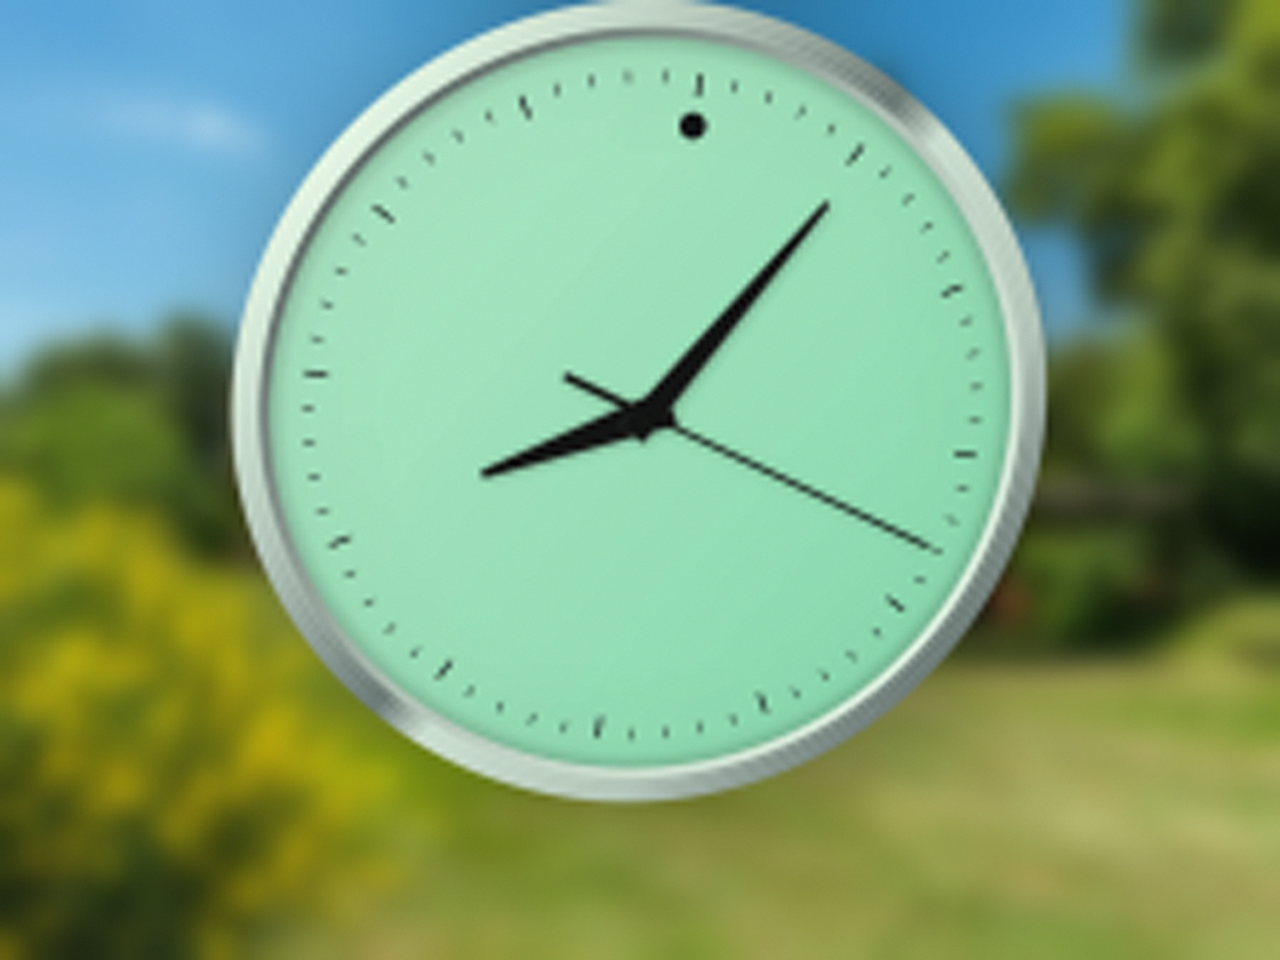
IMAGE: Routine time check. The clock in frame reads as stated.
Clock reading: 8:05:18
